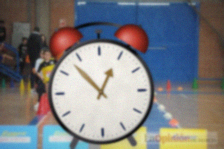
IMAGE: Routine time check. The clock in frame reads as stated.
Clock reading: 12:53
